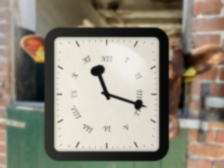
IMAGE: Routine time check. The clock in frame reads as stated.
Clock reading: 11:18
